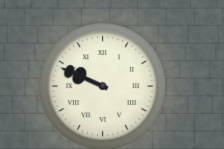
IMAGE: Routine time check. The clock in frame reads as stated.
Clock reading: 9:49
